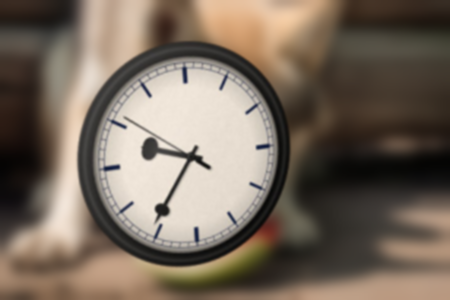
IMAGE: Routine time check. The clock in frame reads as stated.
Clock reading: 9:35:51
